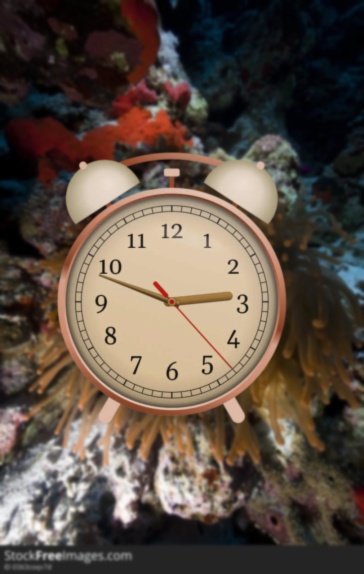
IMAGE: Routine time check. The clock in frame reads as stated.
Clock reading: 2:48:23
